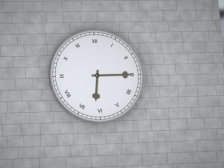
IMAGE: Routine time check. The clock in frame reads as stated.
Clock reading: 6:15
